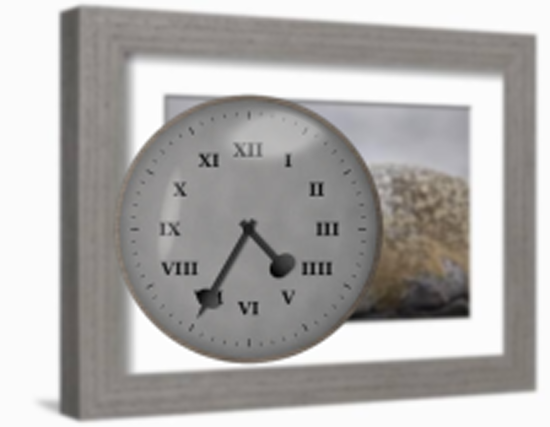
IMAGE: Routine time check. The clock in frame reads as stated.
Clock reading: 4:35
